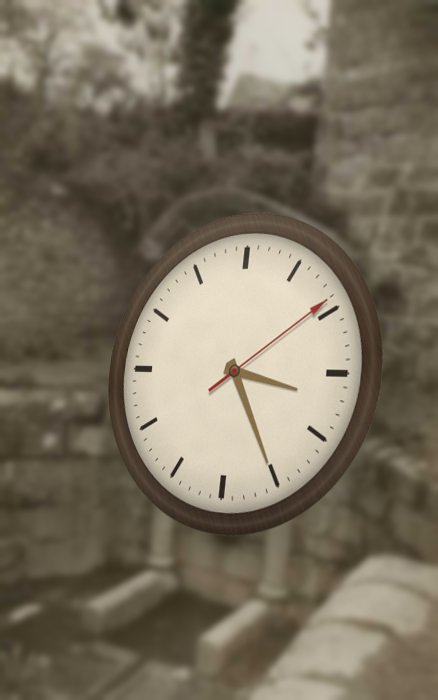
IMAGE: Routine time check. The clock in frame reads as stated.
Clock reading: 3:25:09
